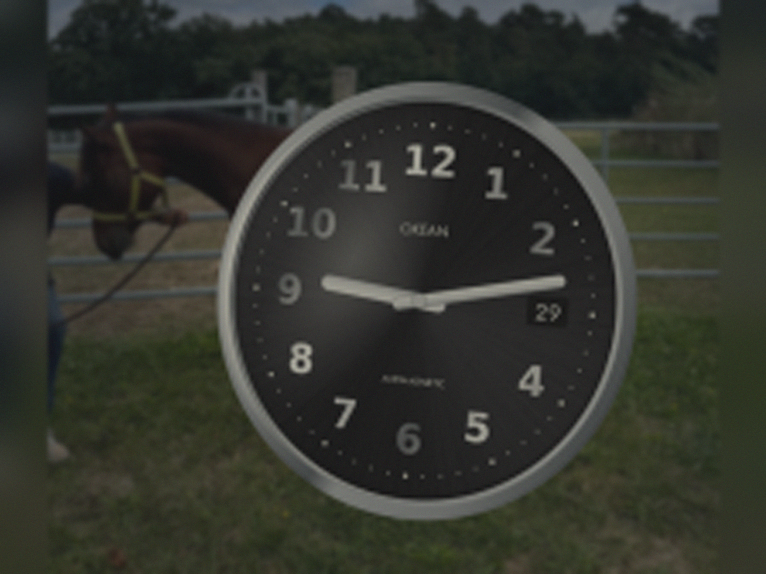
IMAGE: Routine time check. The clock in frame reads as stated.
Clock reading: 9:13
